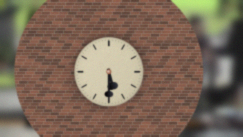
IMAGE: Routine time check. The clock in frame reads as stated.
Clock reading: 5:30
